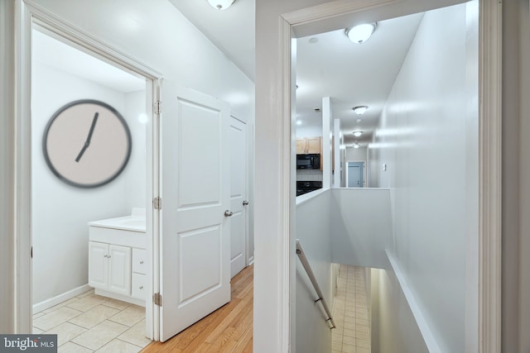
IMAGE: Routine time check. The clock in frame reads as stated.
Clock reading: 7:03
